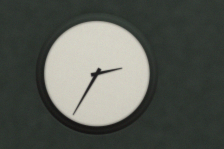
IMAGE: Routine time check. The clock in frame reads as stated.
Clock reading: 2:35
